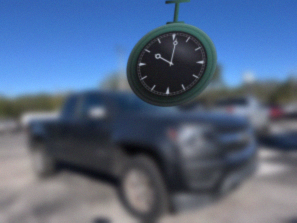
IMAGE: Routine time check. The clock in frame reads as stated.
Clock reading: 10:01
